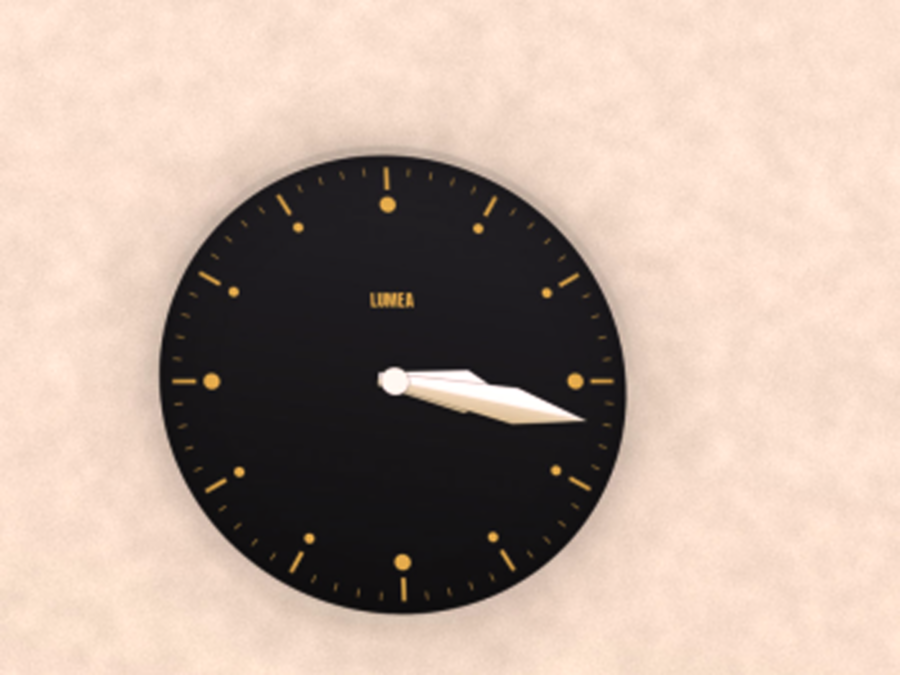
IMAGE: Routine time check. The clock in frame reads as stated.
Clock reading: 3:17
